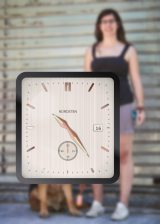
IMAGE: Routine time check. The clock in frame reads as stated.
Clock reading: 10:24
